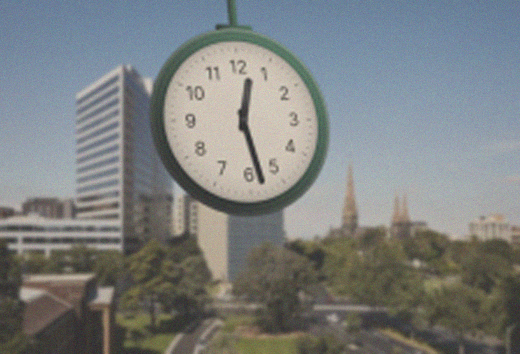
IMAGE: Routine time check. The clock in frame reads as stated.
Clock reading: 12:28
